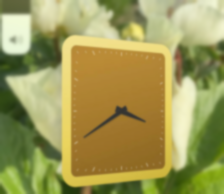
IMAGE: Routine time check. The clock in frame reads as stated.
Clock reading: 3:40
